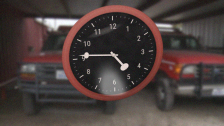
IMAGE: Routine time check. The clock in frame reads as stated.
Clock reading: 4:46
